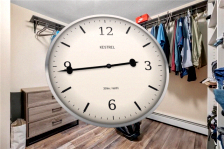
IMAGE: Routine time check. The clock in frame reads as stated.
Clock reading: 2:44
